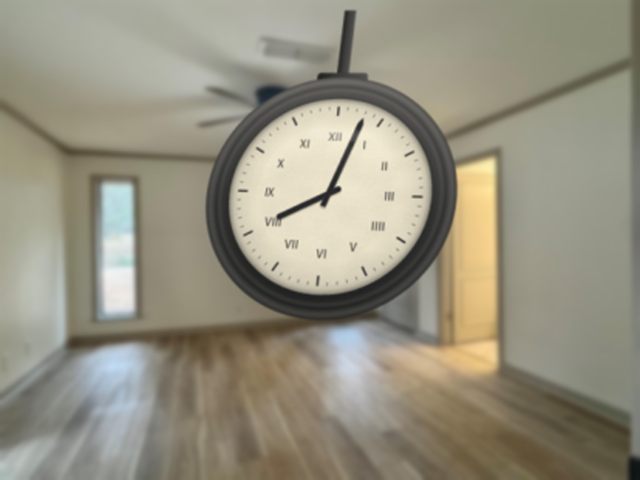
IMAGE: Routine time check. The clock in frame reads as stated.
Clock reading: 8:03
